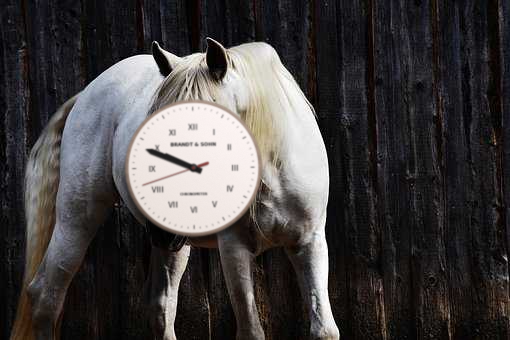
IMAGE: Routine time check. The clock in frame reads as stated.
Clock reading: 9:48:42
